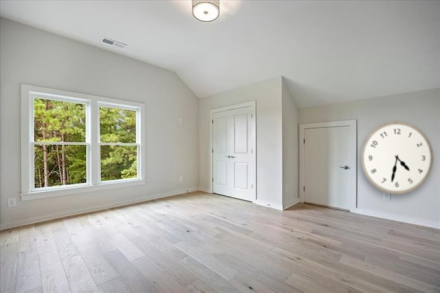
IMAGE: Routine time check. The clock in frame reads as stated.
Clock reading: 4:32
